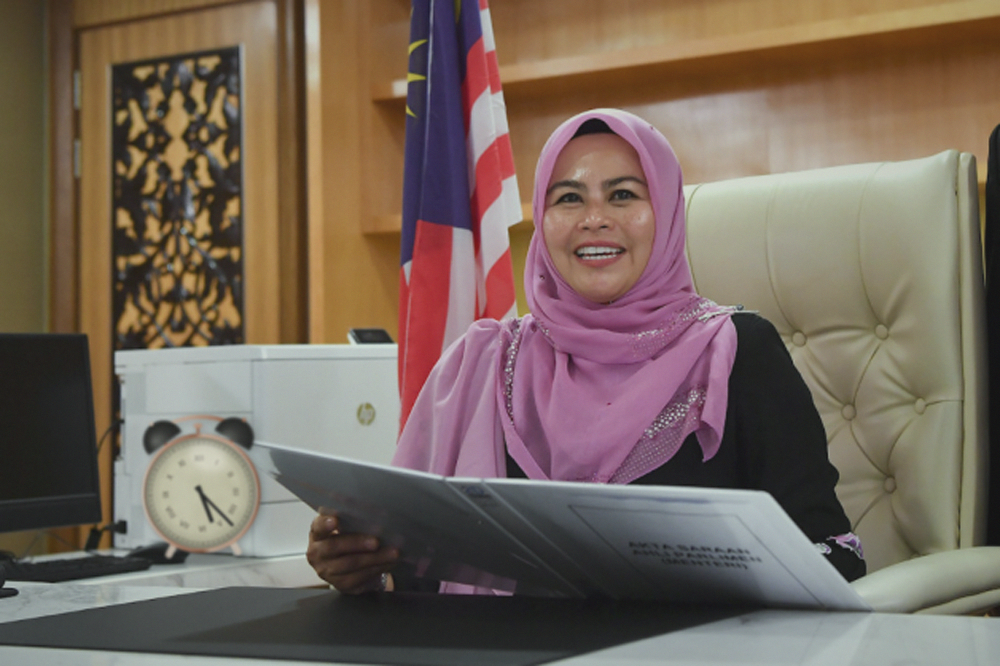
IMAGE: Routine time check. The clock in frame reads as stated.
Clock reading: 5:23
